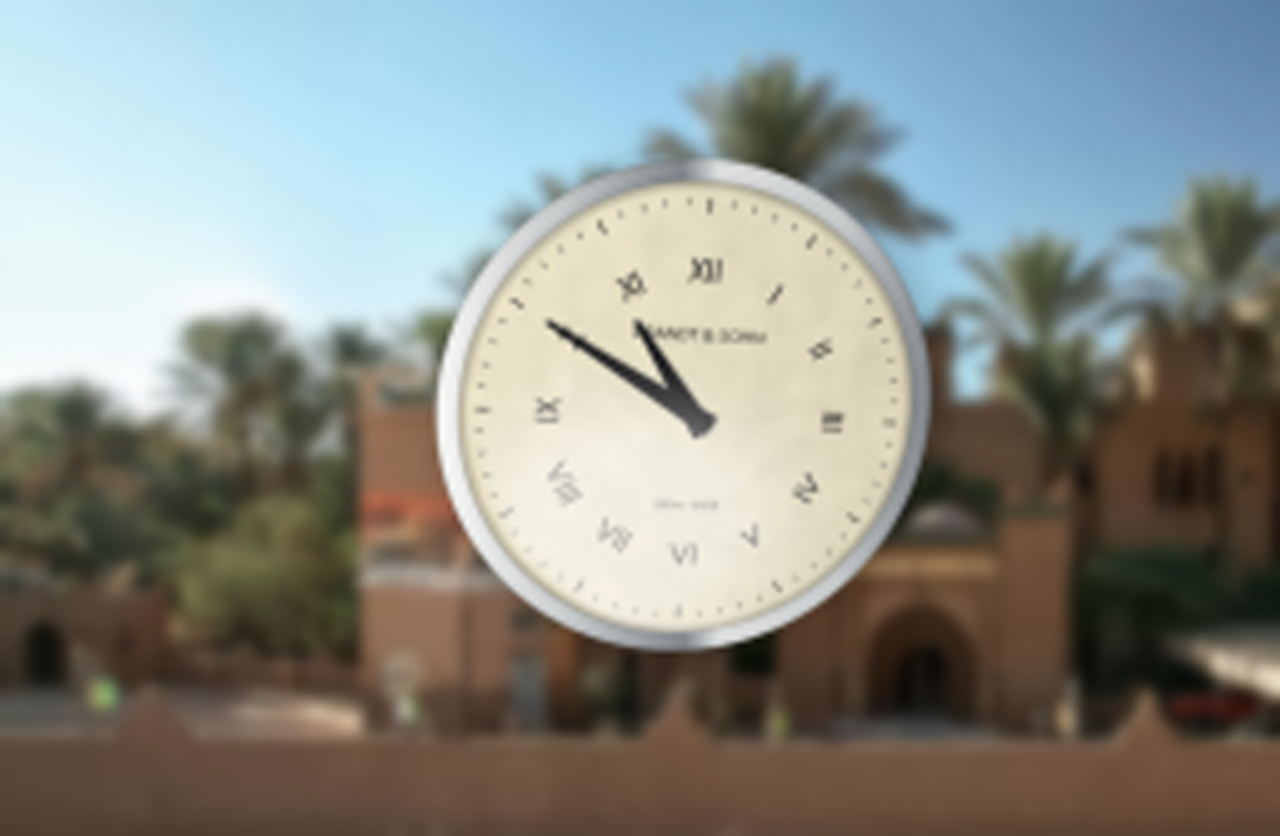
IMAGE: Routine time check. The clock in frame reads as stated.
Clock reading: 10:50
